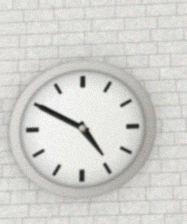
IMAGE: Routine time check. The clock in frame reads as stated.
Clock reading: 4:50
